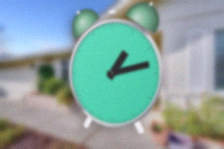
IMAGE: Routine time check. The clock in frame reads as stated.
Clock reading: 1:13
